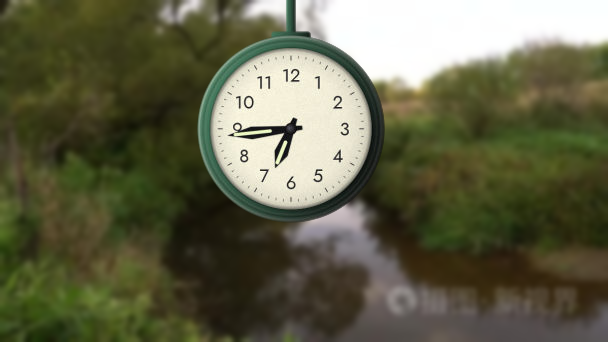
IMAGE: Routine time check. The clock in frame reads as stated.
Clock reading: 6:44
